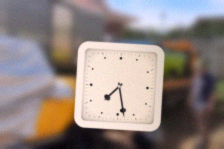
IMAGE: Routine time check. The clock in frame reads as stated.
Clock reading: 7:28
